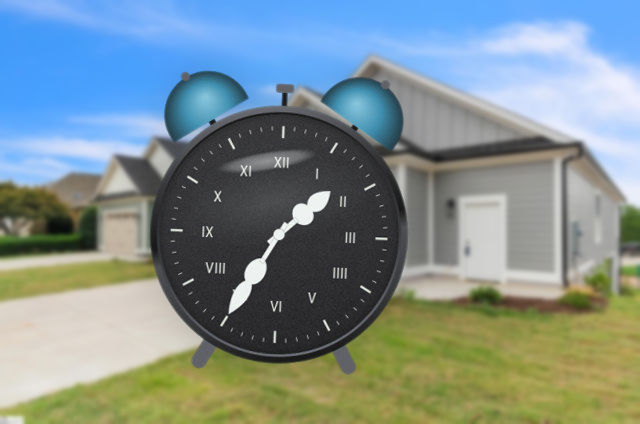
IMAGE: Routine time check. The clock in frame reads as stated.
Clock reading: 1:35
